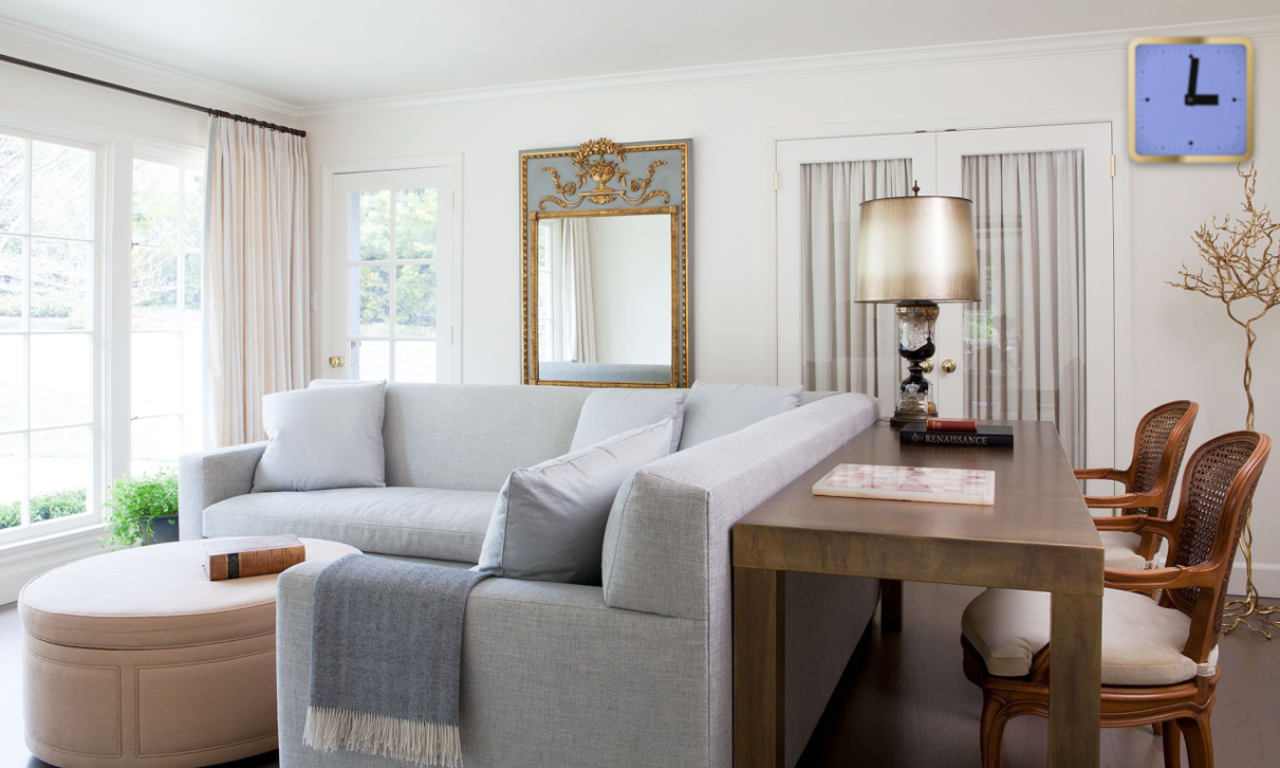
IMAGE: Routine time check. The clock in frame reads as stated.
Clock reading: 3:01
